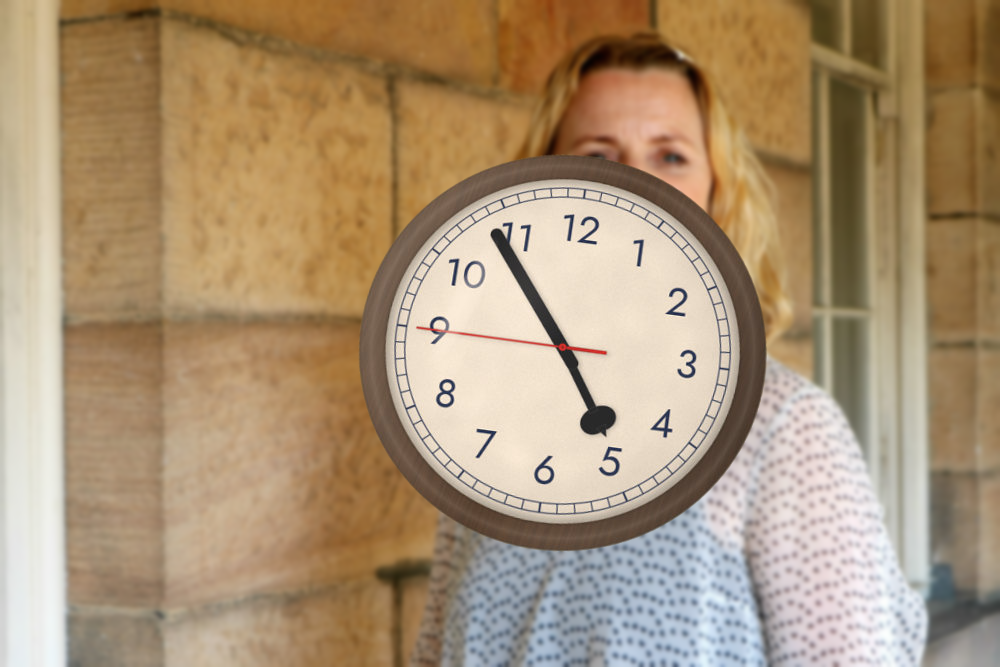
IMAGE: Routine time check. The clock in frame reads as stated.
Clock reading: 4:53:45
